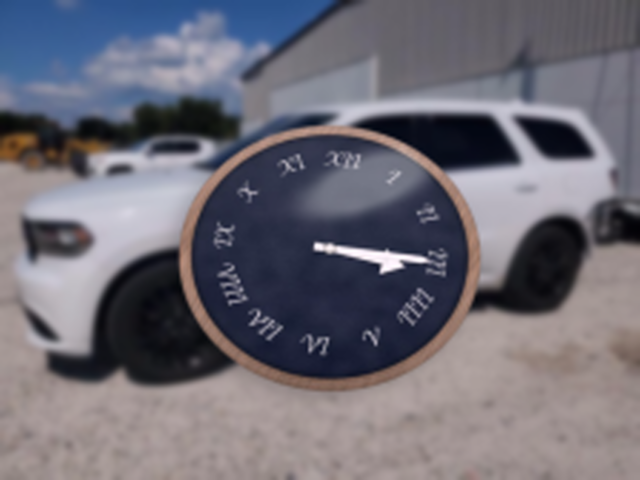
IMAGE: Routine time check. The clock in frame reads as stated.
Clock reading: 3:15
